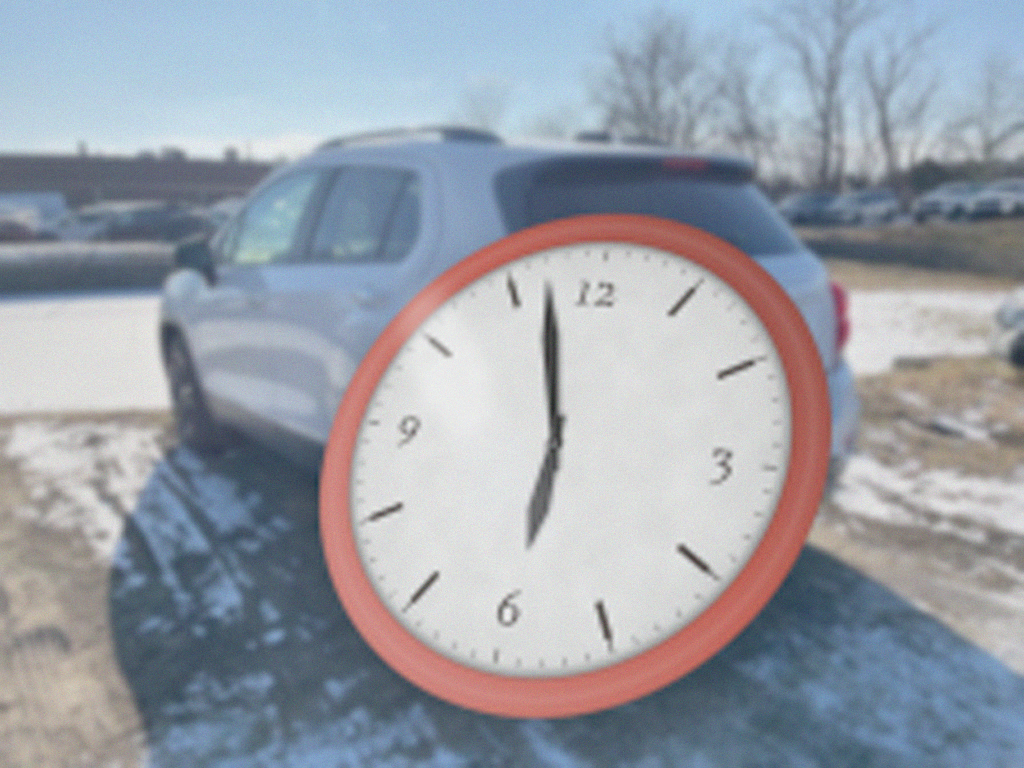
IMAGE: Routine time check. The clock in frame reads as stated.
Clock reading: 5:57
